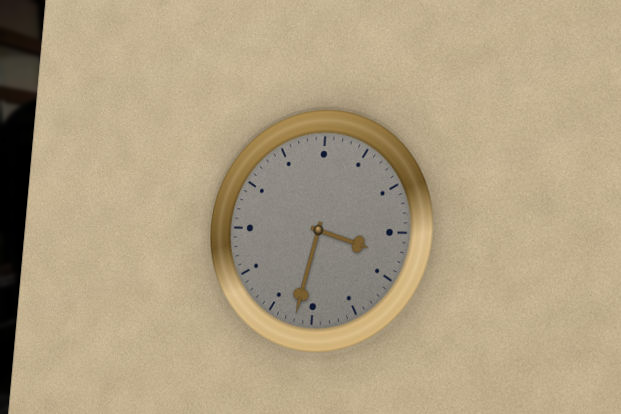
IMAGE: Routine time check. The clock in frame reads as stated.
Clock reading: 3:32
